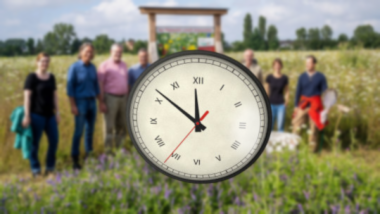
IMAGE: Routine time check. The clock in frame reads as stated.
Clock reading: 11:51:36
